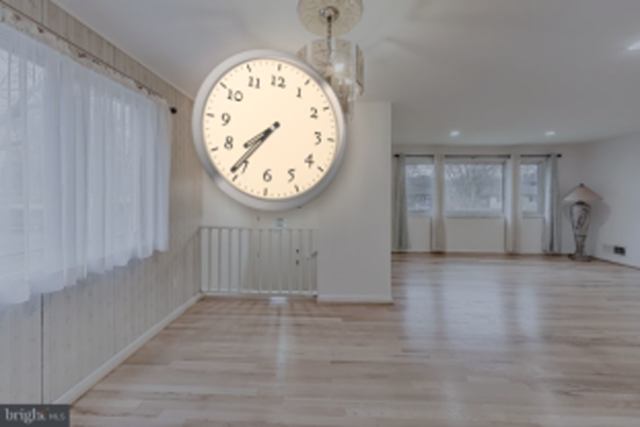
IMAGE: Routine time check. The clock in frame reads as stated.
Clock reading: 7:36
